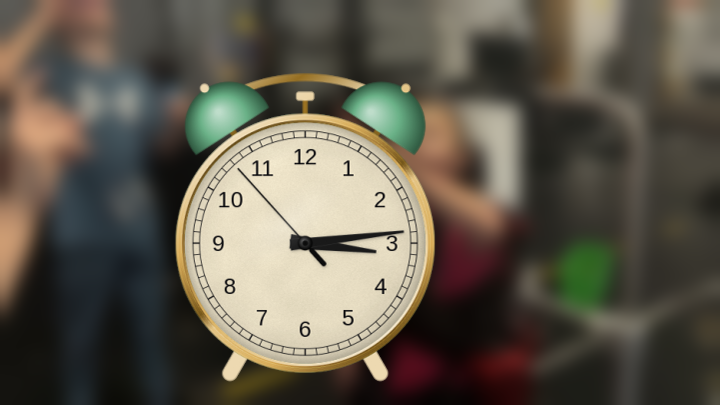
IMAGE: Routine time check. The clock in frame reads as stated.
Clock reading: 3:13:53
